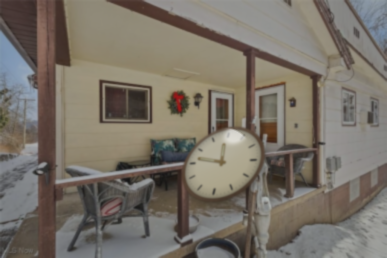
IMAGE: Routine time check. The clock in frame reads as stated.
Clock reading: 11:47
